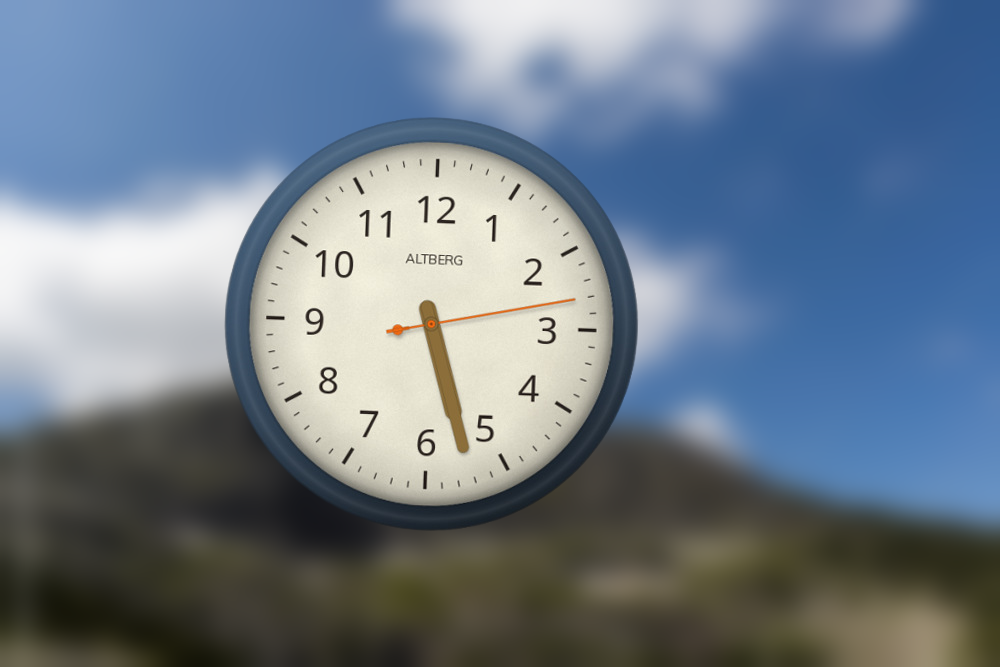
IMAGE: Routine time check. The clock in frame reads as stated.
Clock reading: 5:27:13
